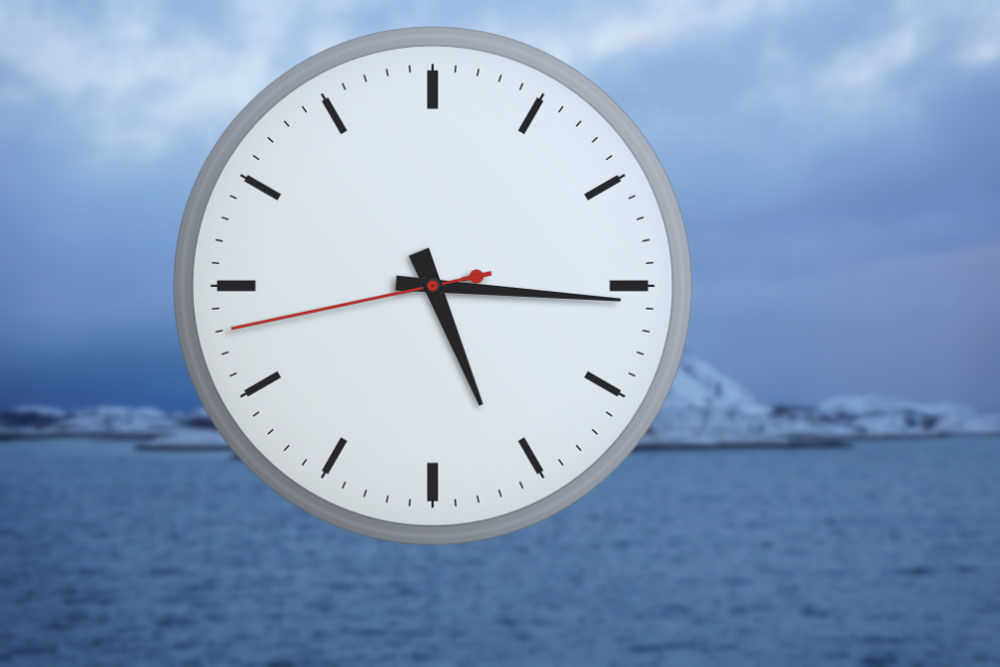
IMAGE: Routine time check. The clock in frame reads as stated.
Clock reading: 5:15:43
